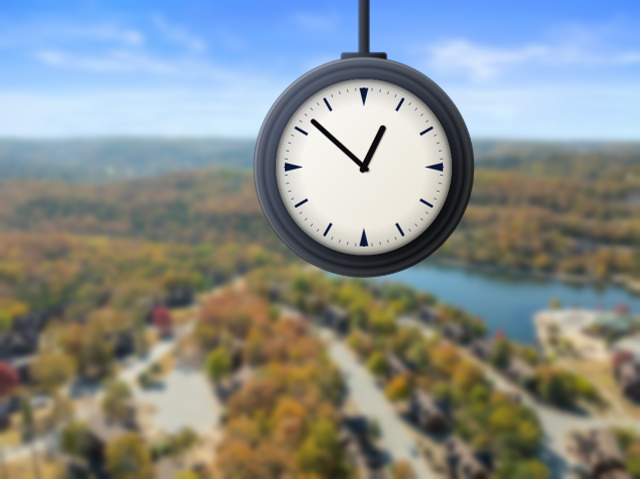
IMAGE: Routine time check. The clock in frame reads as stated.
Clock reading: 12:52
